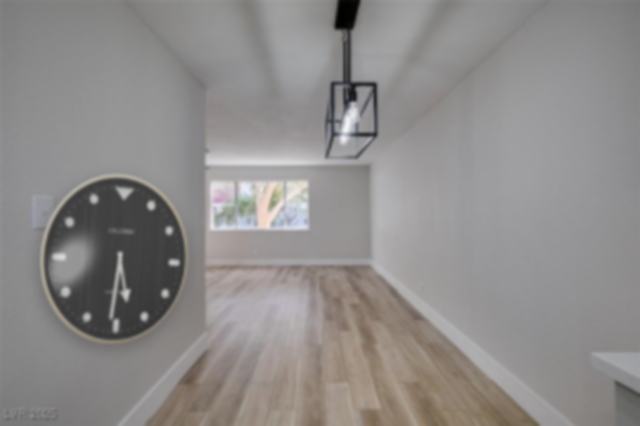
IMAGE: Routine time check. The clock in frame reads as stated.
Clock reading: 5:31
